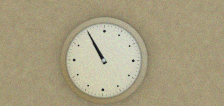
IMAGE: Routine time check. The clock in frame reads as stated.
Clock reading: 10:55
